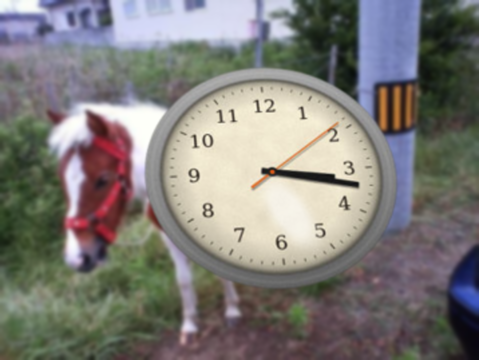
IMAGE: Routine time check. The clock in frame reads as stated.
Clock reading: 3:17:09
